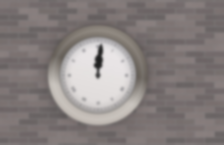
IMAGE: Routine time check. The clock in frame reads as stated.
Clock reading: 12:01
